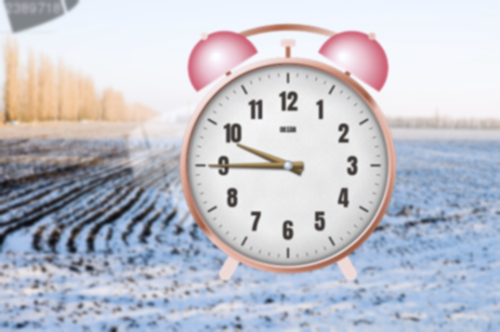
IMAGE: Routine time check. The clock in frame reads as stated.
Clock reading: 9:45
